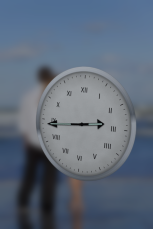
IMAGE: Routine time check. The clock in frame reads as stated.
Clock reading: 2:44
